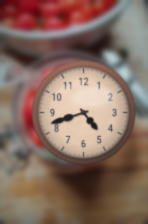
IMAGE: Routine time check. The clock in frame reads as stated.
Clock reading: 4:42
